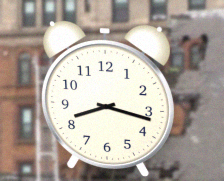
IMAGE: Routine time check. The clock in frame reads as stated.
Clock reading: 8:17
